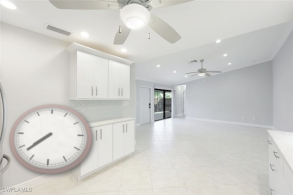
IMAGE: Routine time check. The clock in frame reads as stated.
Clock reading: 7:38
